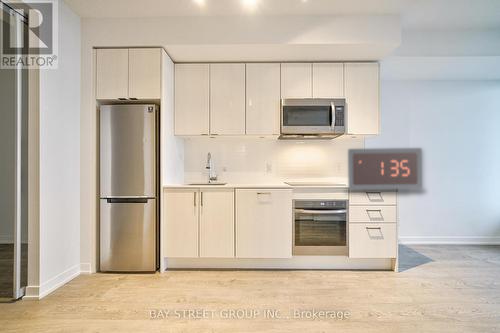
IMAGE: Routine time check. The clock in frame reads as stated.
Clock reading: 1:35
